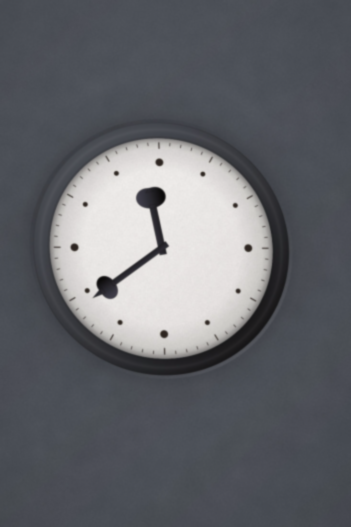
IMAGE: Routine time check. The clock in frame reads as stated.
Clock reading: 11:39
